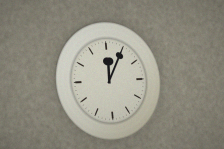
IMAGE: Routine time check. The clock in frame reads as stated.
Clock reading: 12:05
